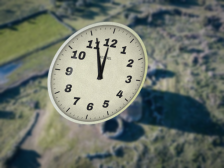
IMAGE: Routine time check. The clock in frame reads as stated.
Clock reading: 11:56
